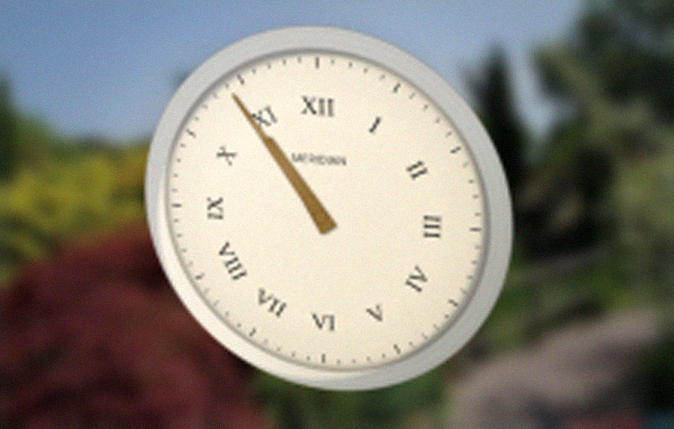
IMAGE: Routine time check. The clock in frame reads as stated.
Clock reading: 10:54
